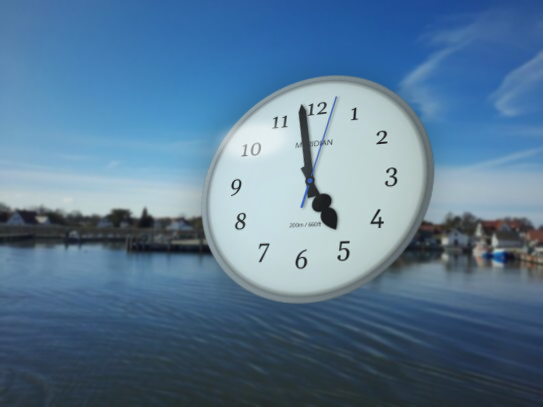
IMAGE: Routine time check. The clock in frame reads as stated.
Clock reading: 4:58:02
